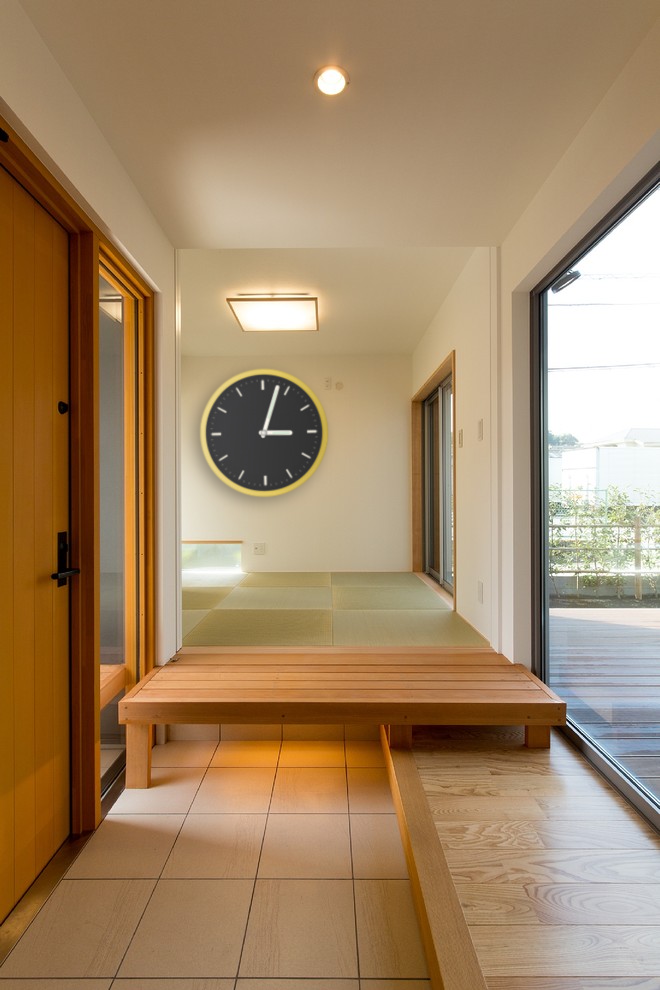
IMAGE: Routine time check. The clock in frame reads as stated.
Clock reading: 3:03
